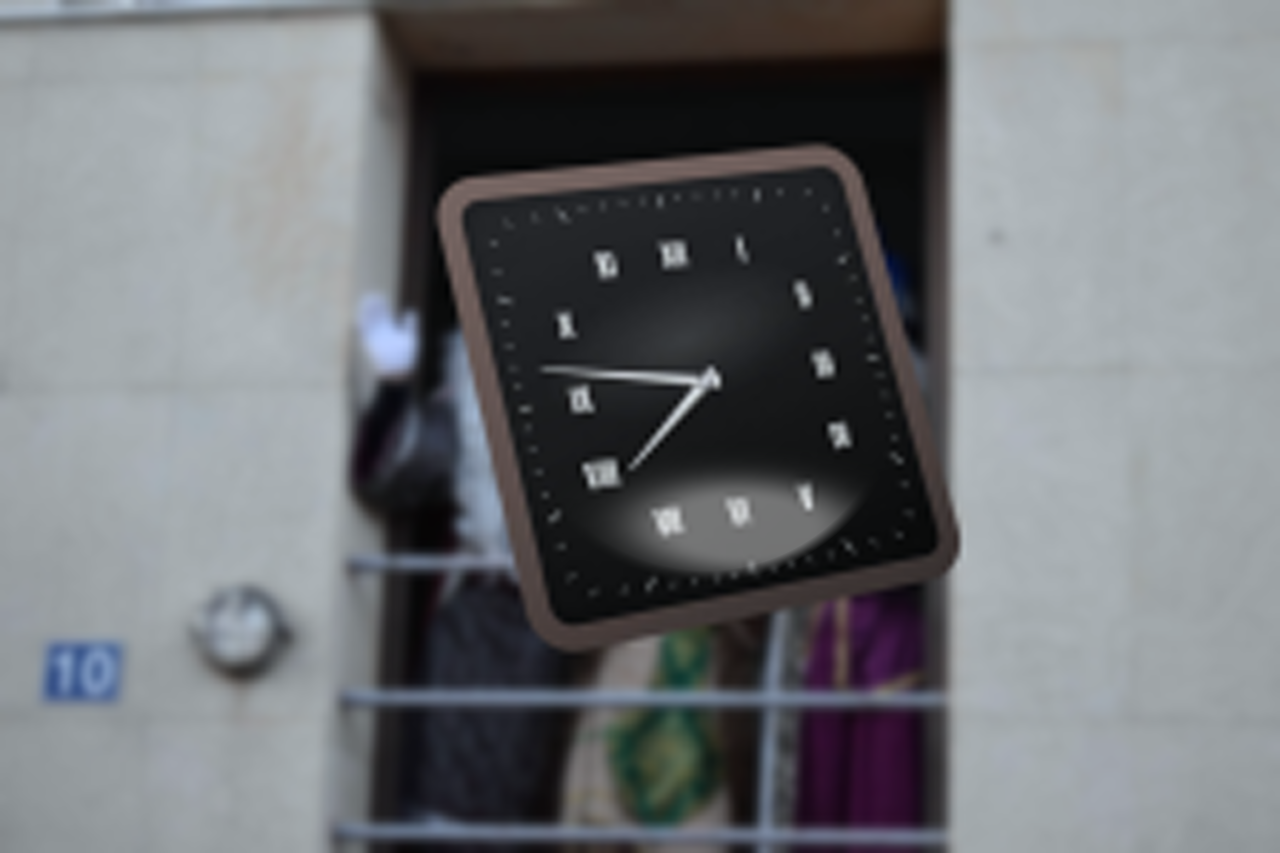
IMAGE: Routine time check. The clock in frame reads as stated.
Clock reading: 7:47
